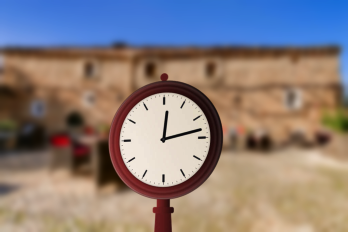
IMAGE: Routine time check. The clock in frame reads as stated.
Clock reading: 12:13
